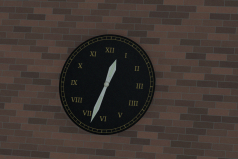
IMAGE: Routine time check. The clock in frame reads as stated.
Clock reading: 12:33
